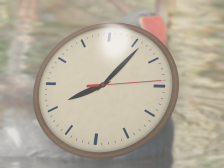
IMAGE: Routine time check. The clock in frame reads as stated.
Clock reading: 8:06:14
